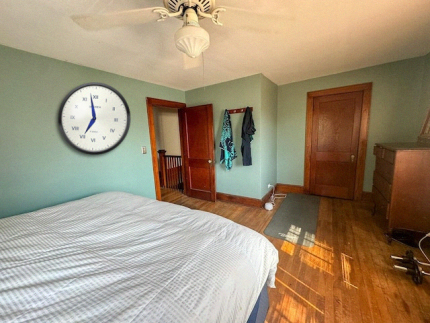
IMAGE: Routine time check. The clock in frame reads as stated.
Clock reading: 6:58
